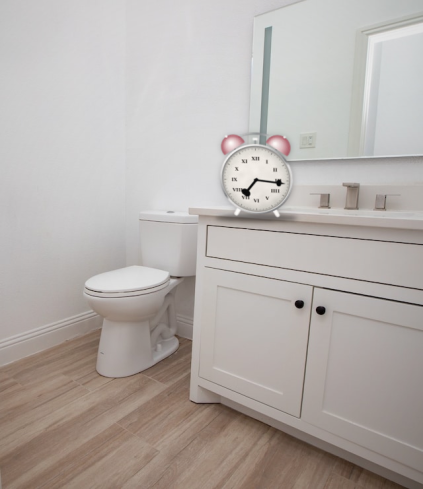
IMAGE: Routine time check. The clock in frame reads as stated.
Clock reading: 7:16
